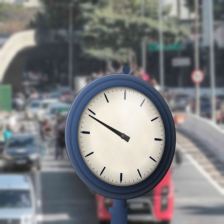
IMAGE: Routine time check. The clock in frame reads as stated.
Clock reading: 9:49
